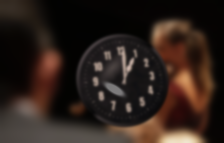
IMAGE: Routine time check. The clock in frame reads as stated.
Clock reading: 1:01
